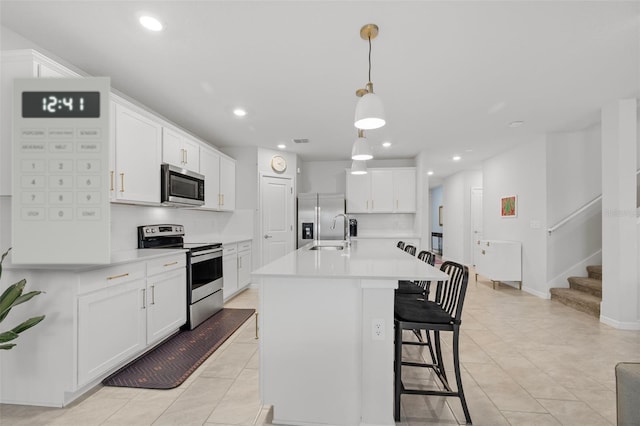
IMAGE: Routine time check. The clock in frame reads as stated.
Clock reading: 12:41
